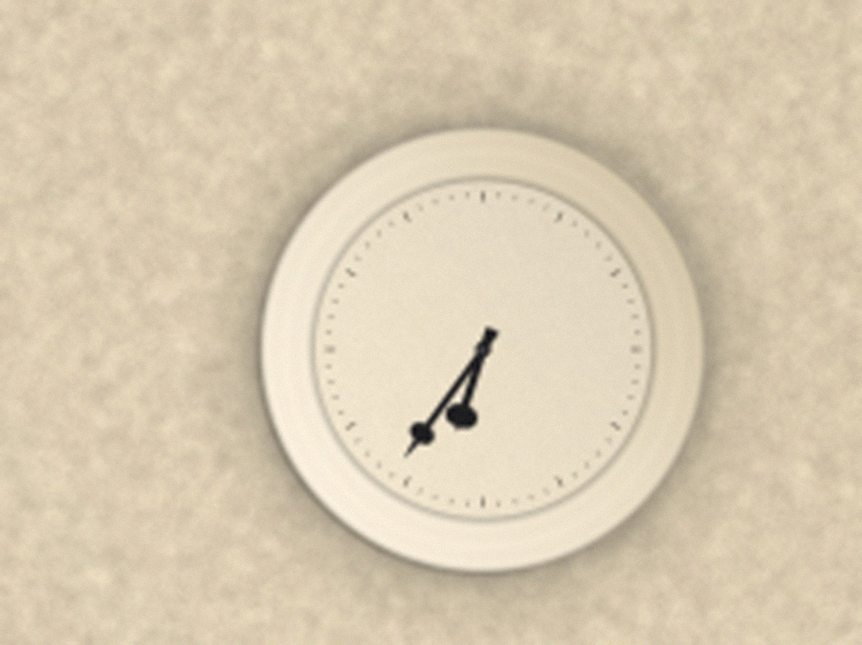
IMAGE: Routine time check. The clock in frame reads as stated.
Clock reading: 6:36
